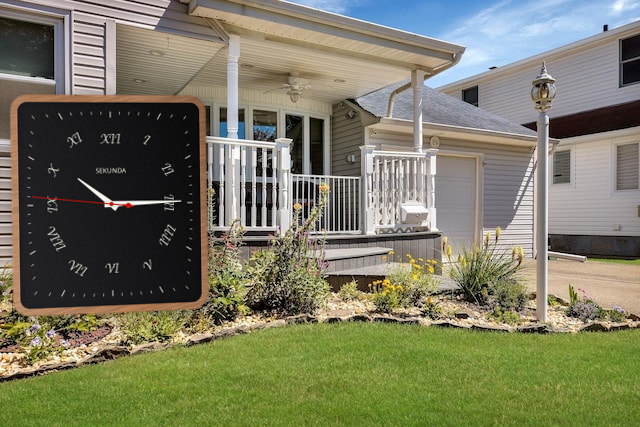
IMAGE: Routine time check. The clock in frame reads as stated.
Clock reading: 10:14:46
